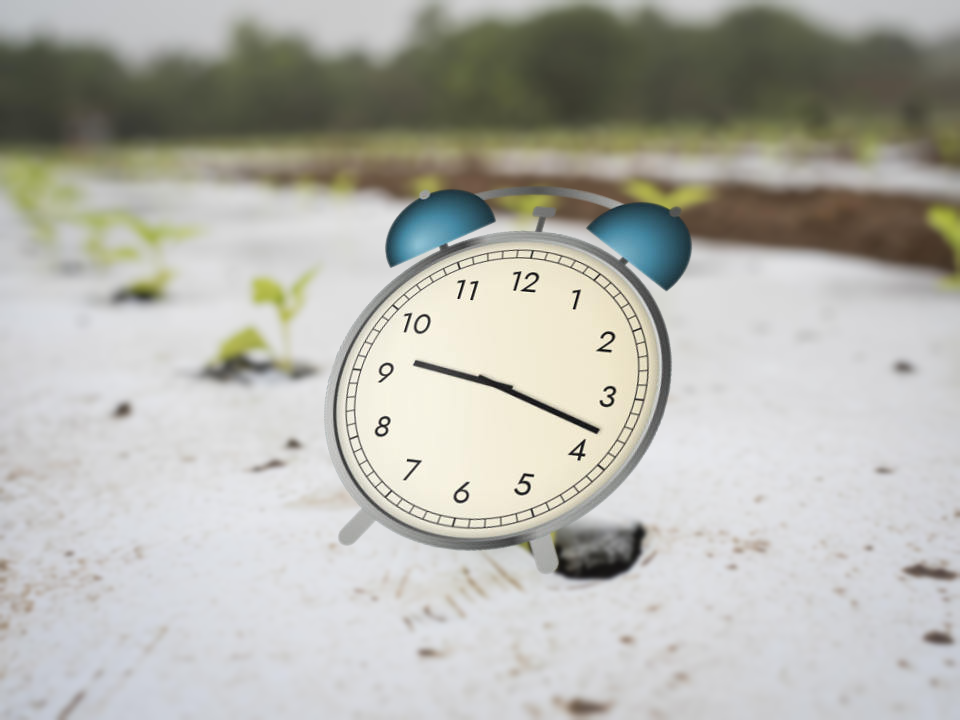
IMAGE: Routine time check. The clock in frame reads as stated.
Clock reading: 9:18
